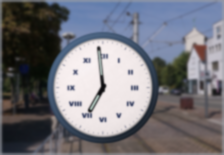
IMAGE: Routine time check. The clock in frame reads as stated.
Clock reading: 6:59
